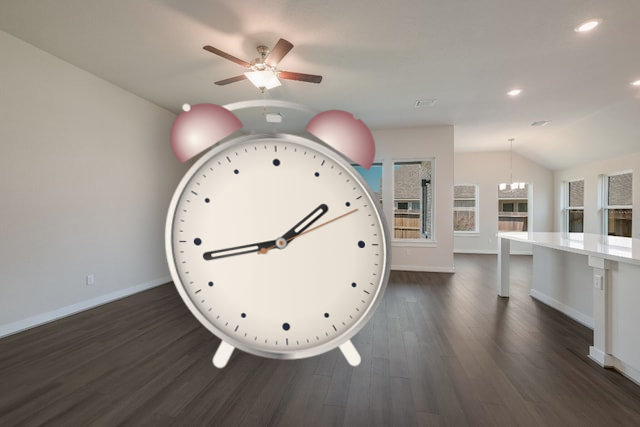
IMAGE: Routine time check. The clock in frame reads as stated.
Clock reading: 1:43:11
